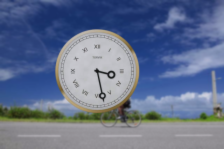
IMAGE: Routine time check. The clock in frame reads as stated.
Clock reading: 3:28
